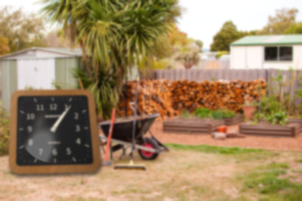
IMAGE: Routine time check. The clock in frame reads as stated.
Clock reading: 1:06
